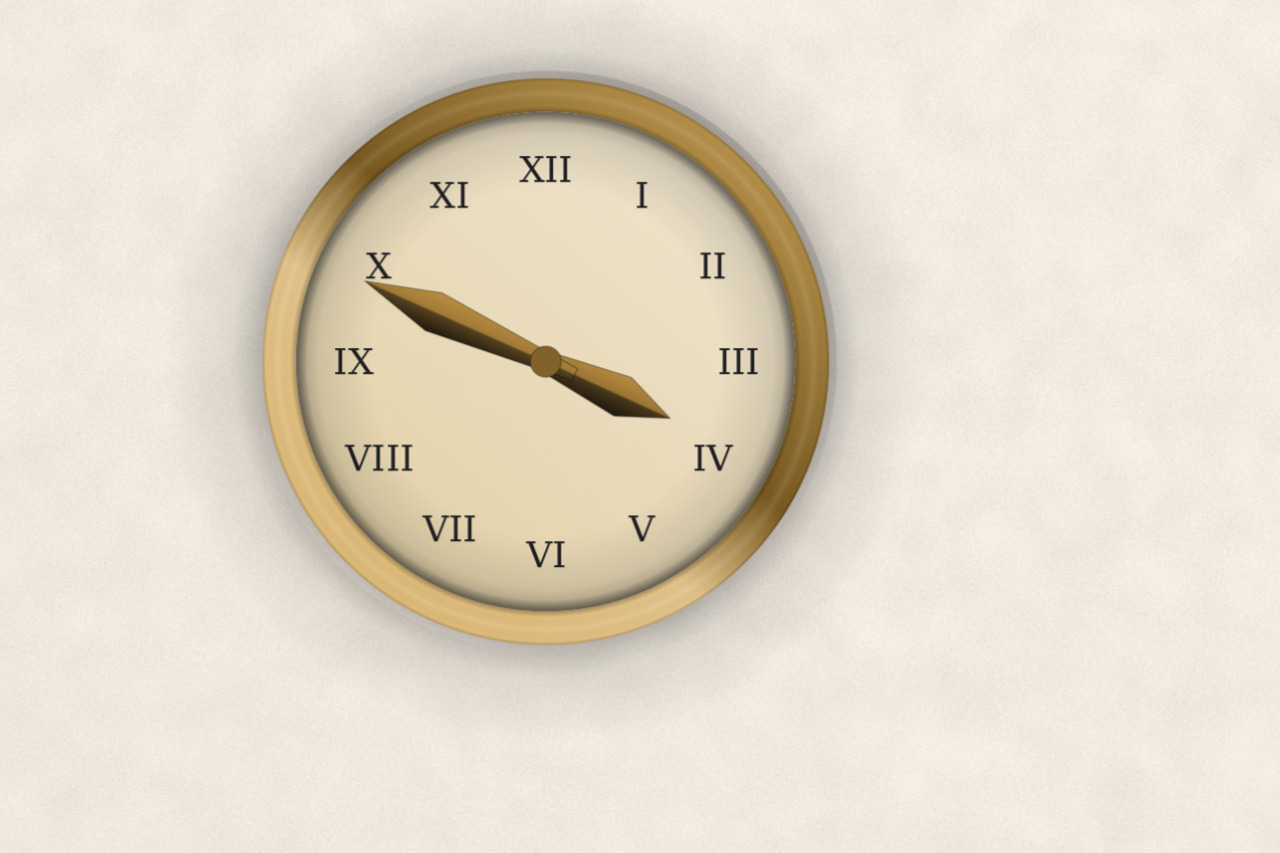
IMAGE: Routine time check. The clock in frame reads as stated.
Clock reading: 3:49
